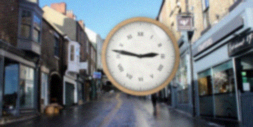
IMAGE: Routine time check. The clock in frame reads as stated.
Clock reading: 2:47
